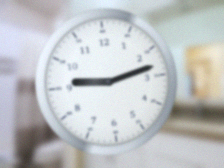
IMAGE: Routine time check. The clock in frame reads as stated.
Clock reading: 9:13
